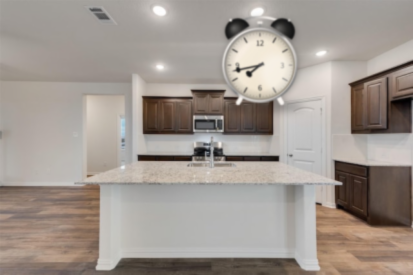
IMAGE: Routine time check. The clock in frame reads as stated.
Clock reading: 7:43
